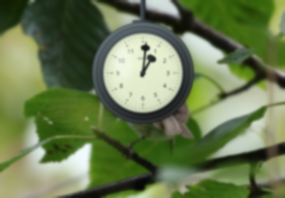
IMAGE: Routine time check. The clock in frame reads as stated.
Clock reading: 1:01
